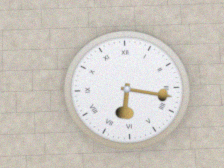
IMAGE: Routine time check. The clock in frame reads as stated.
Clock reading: 6:17
